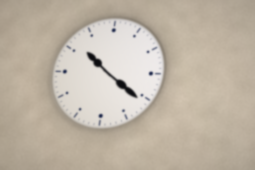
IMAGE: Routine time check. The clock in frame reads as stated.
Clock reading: 10:21
